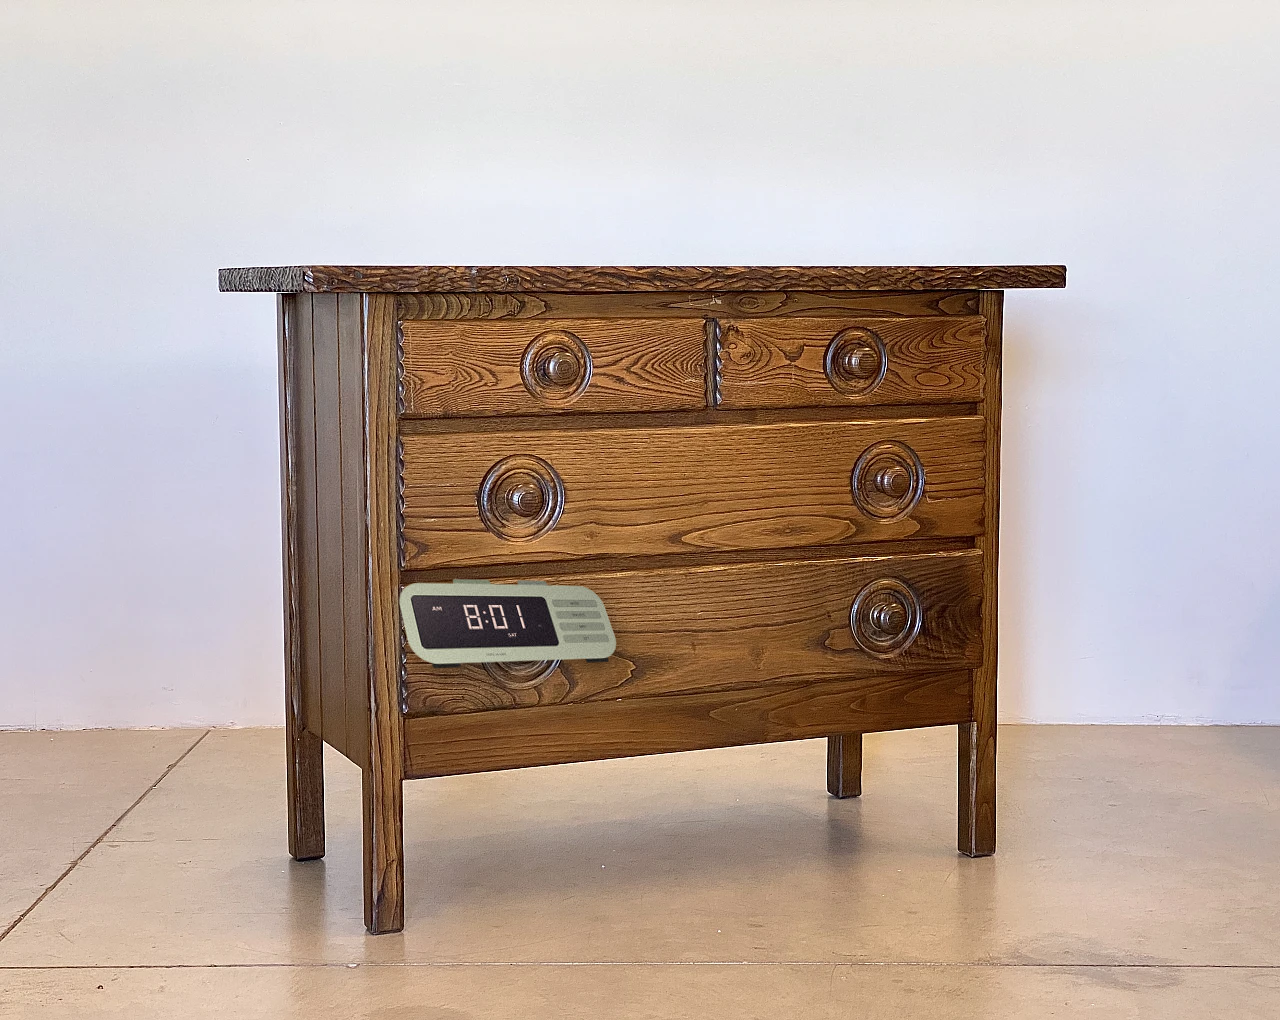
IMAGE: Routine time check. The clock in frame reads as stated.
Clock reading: 8:01
